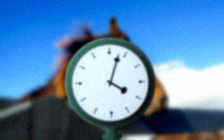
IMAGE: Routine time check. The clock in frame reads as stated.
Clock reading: 4:03
